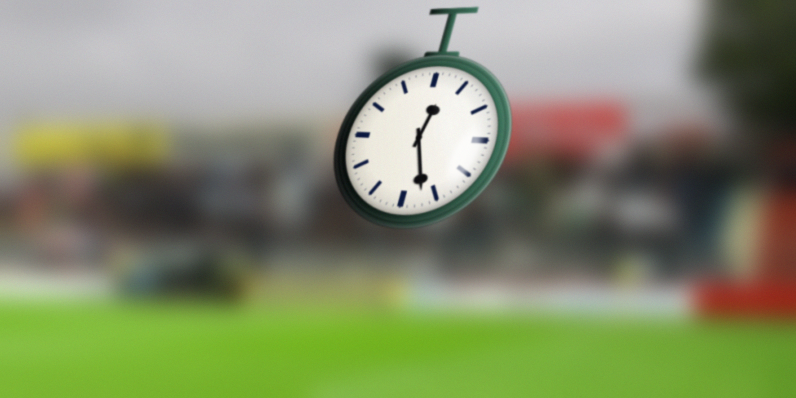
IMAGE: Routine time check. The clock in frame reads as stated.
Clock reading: 12:27
